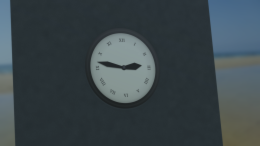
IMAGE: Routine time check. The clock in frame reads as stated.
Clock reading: 2:47
